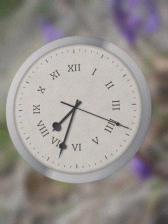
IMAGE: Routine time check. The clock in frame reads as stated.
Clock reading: 7:33:19
